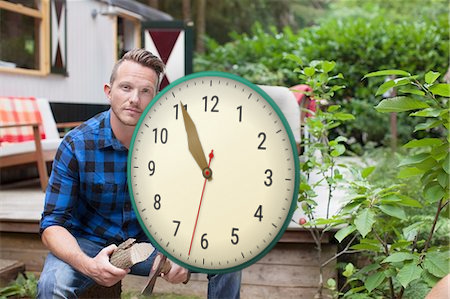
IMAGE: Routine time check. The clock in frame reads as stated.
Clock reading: 10:55:32
